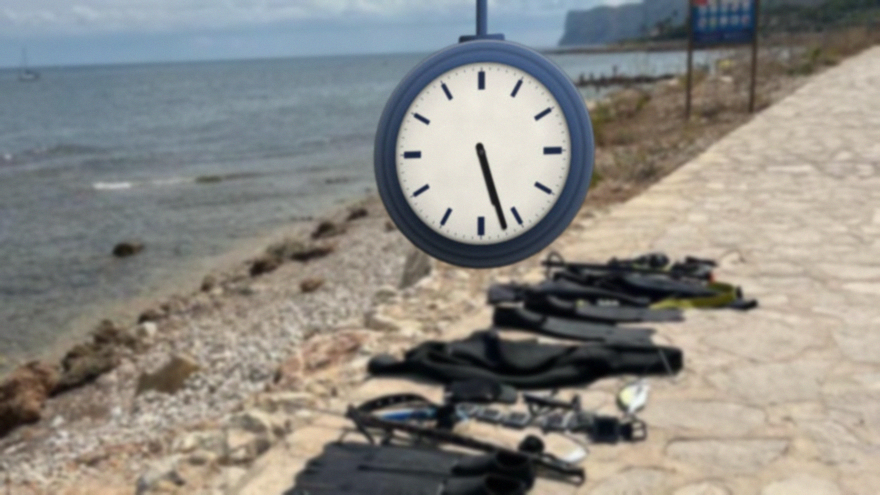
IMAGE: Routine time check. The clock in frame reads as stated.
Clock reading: 5:27
